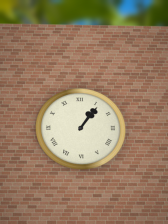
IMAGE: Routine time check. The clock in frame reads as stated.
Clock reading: 1:06
